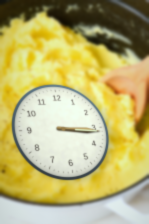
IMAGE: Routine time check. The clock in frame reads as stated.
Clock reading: 3:16
